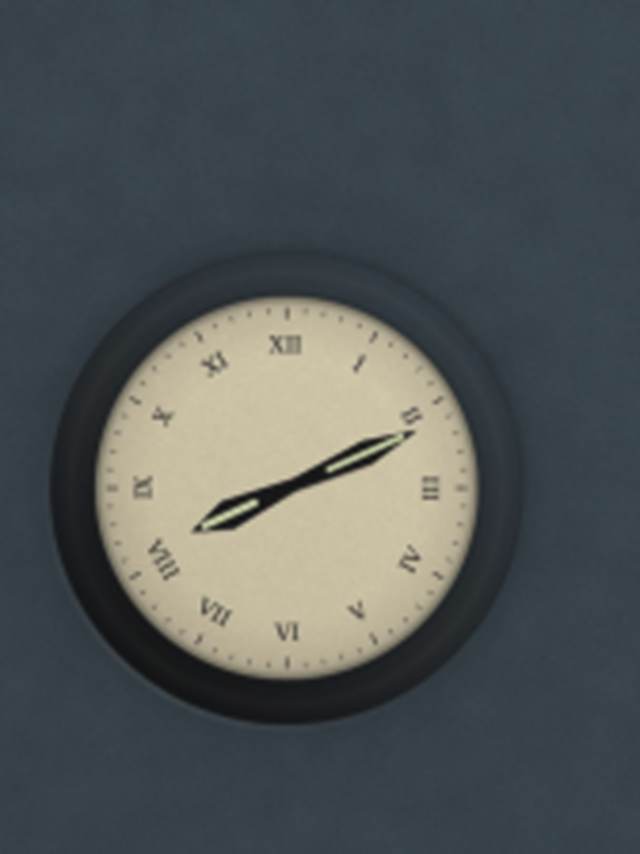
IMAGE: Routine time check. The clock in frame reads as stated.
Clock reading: 8:11
